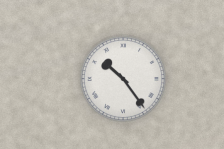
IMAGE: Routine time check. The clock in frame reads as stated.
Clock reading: 10:24
